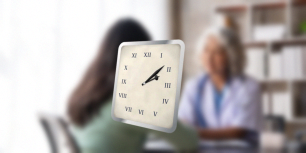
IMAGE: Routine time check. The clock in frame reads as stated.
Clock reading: 2:08
